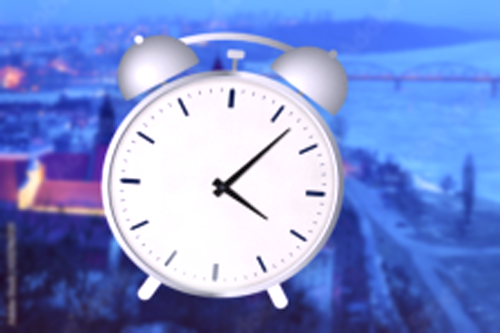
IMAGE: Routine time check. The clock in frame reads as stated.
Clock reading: 4:07
